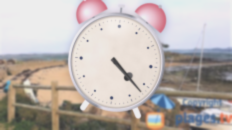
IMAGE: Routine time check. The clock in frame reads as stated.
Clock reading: 4:22
